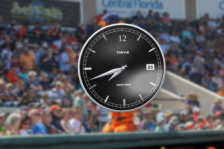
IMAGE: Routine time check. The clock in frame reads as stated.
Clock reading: 7:42
